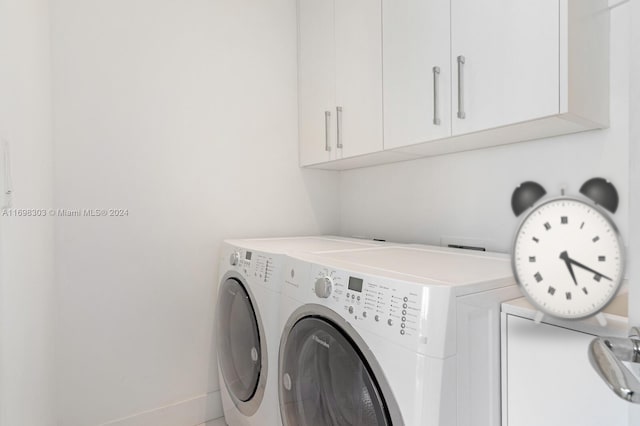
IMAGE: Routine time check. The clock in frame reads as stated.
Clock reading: 5:19
